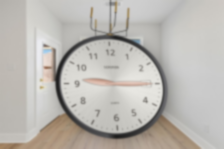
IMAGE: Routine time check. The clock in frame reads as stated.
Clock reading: 9:15
